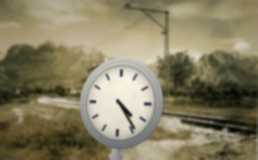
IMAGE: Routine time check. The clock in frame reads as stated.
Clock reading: 4:24
